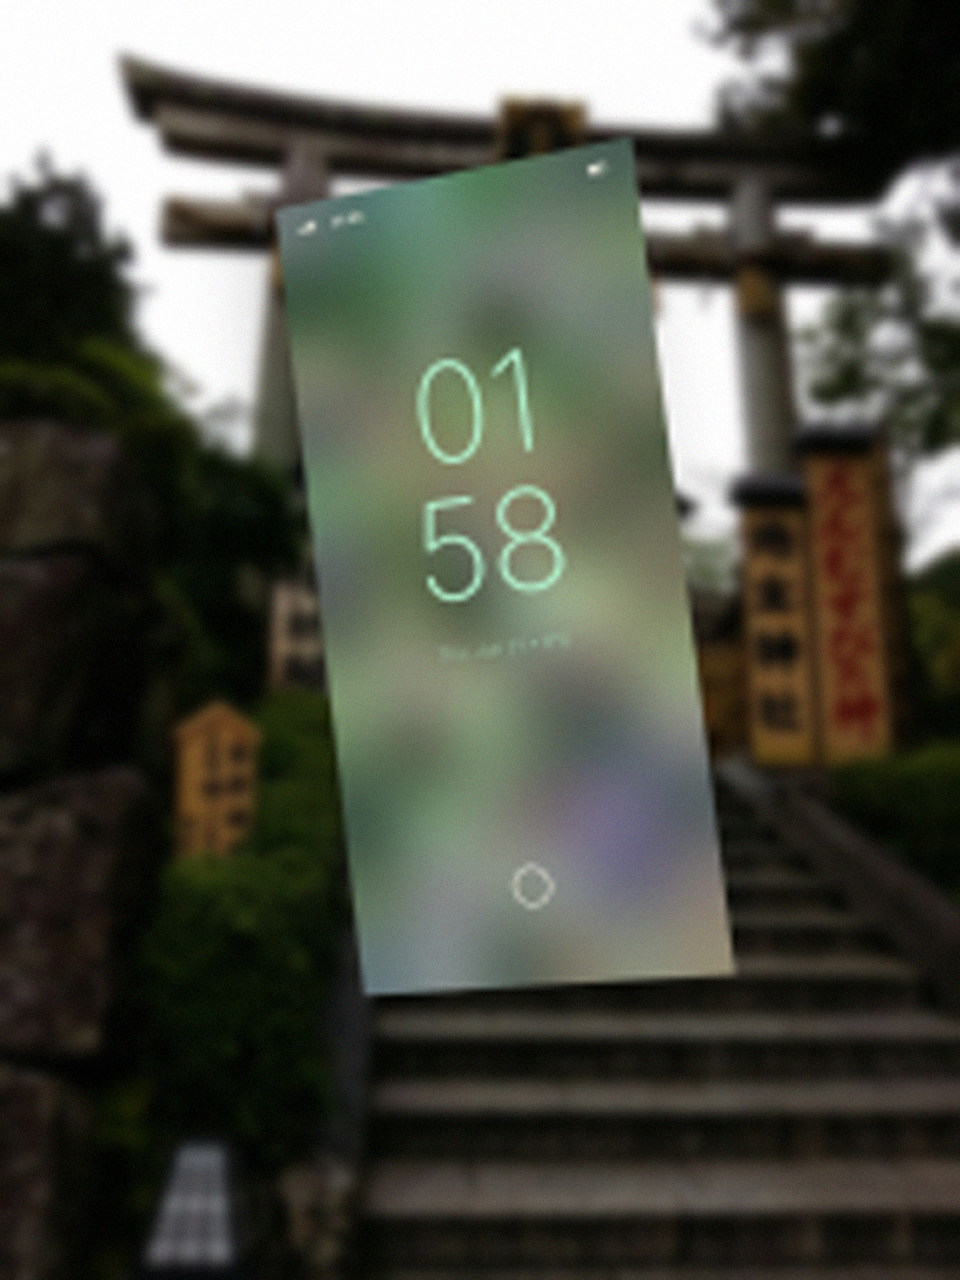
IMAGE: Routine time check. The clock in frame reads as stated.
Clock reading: 1:58
